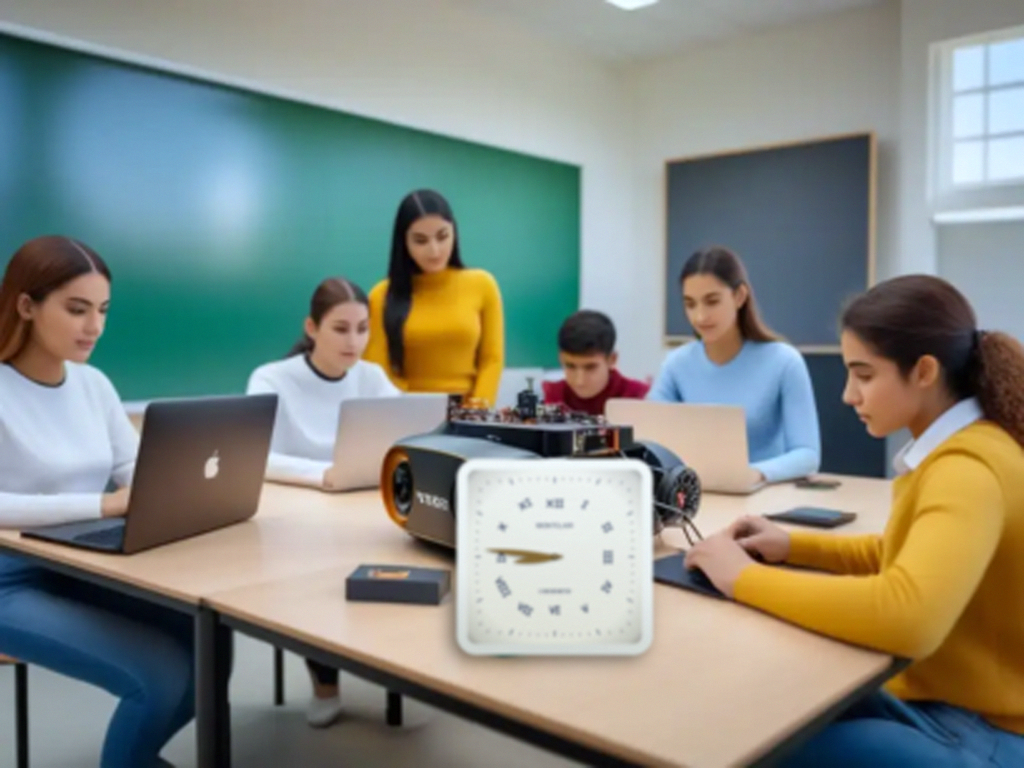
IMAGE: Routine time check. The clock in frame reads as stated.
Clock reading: 8:46
